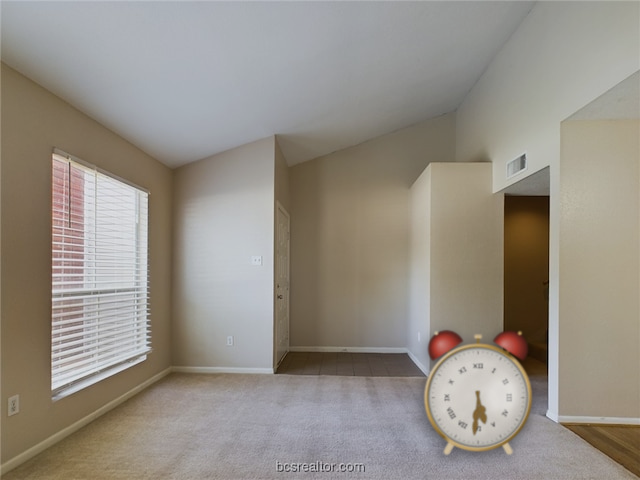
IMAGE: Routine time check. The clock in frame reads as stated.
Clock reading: 5:31
